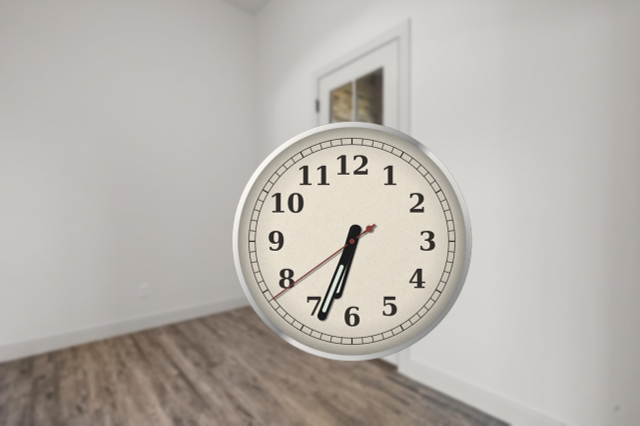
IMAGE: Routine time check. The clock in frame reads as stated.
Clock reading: 6:33:39
